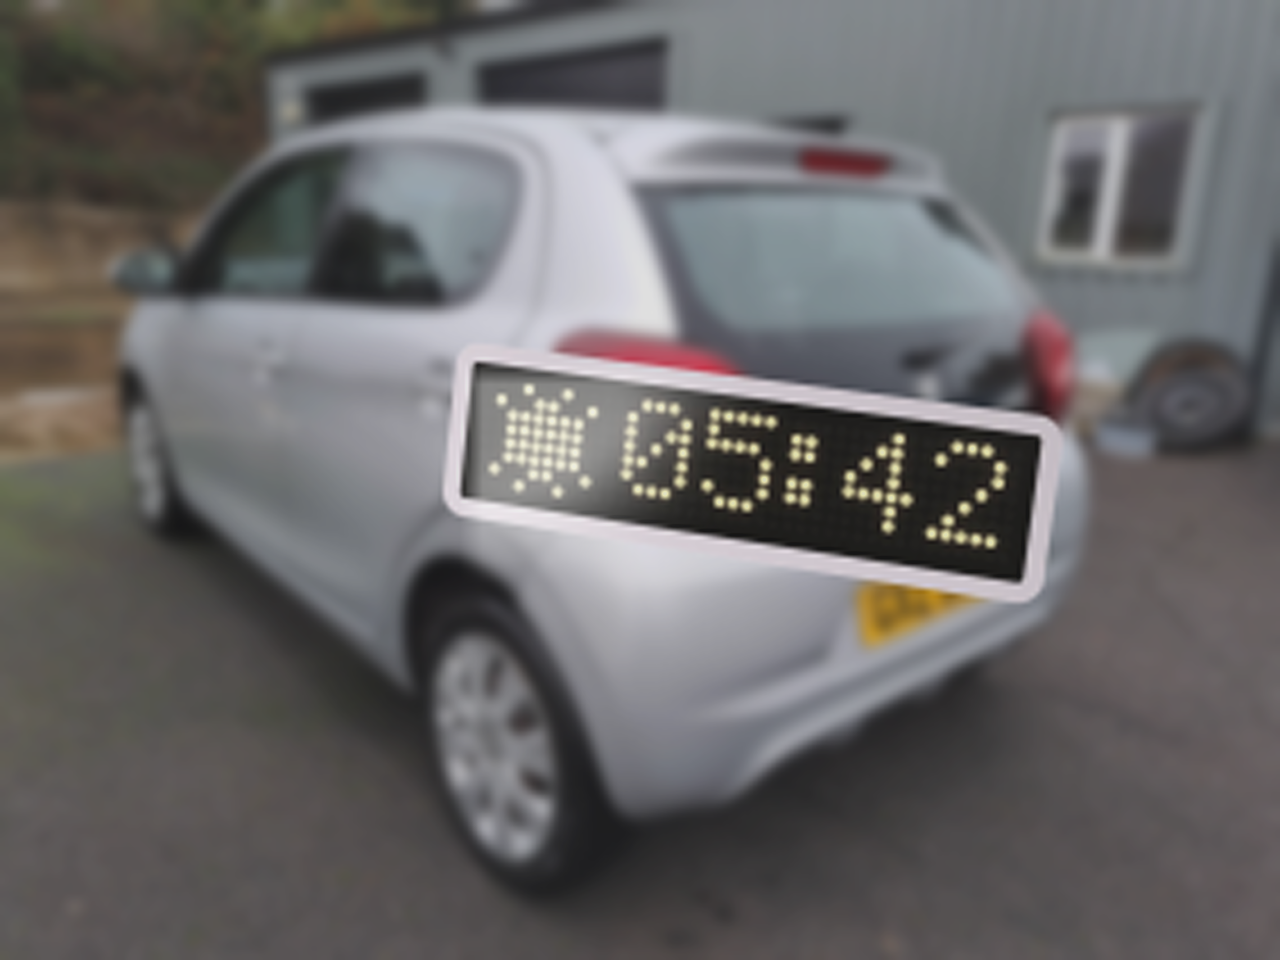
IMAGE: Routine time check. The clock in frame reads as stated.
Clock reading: 5:42
